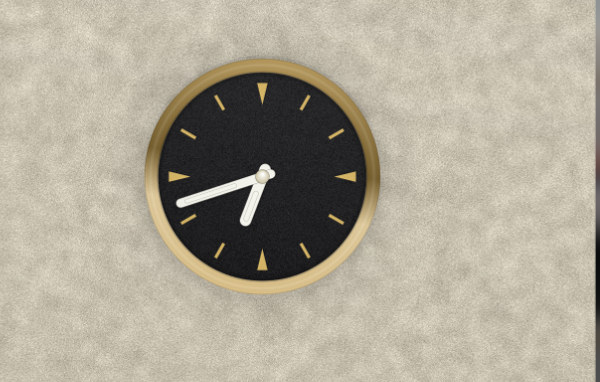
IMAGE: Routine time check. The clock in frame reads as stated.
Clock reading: 6:42
